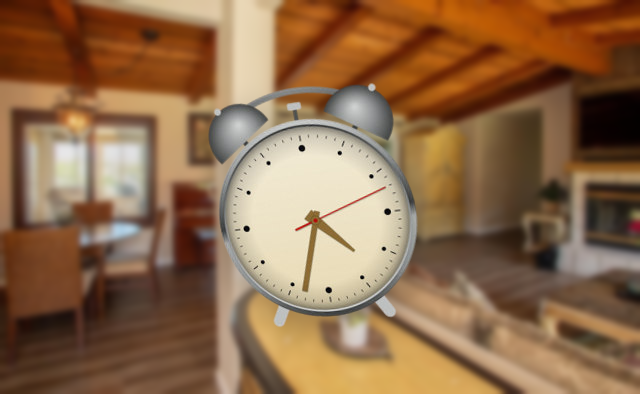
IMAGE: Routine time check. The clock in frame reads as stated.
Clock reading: 4:33:12
